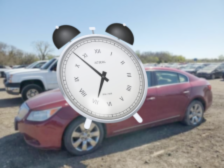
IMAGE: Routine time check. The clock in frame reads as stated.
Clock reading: 6:53
